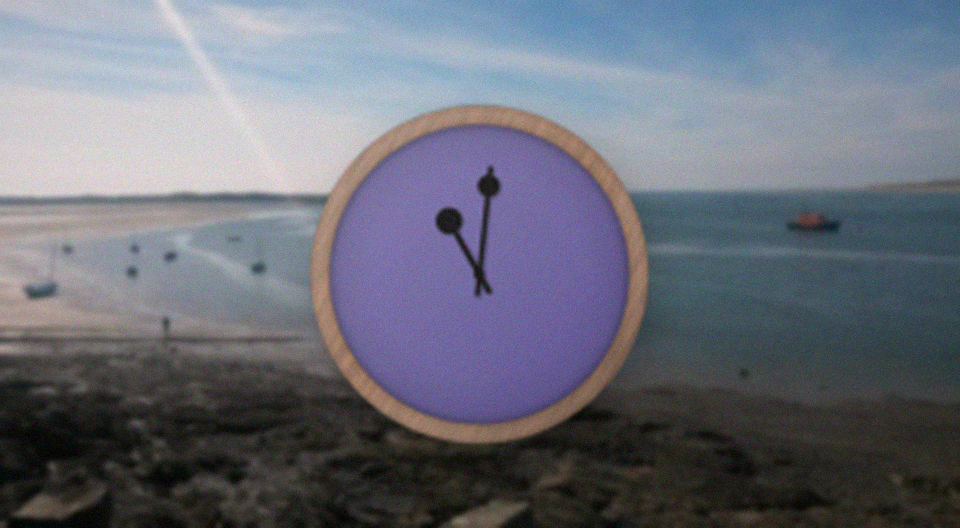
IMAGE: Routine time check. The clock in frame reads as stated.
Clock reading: 11:01
